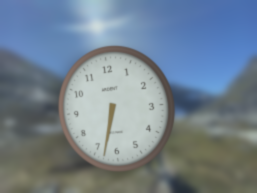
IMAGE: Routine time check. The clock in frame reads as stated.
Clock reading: 6:33
